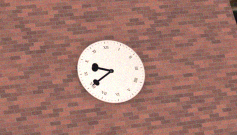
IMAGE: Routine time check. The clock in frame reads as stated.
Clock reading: 9:40
